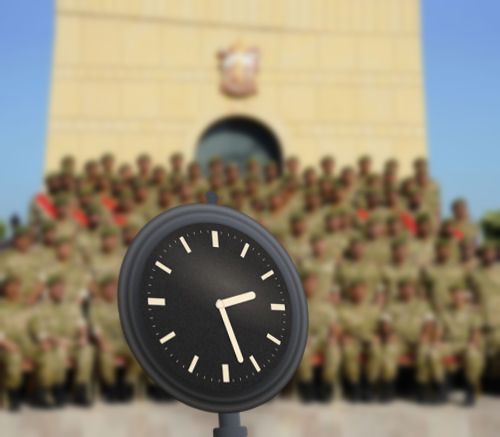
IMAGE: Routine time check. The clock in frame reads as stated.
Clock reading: 2:27
